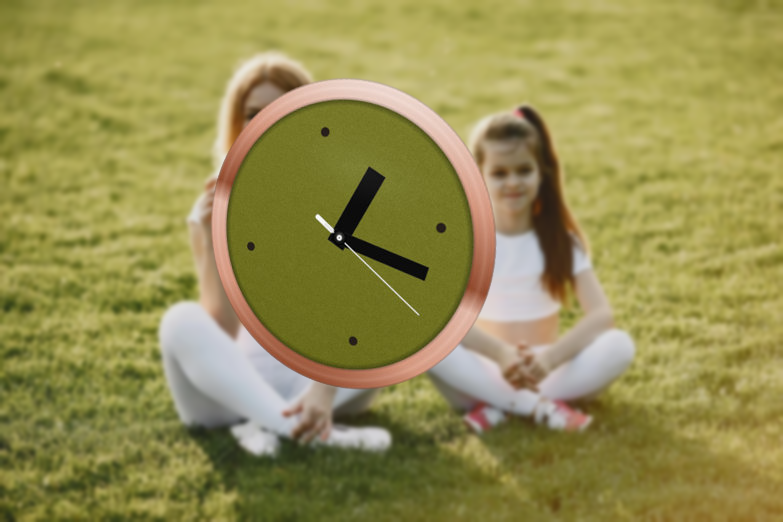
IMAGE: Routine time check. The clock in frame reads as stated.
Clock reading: 1:19:23
